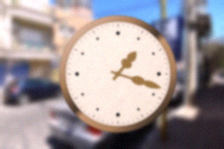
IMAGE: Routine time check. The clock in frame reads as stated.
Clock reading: 1:18
